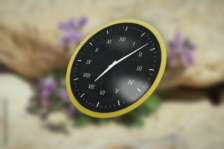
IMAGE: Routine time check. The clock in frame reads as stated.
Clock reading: 7:08
